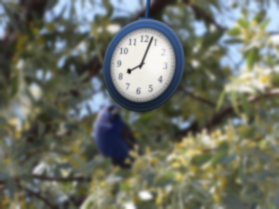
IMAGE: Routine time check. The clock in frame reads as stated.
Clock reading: 8:03
